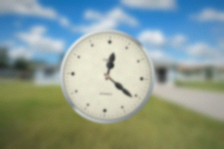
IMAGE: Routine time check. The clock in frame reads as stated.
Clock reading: 12:21
